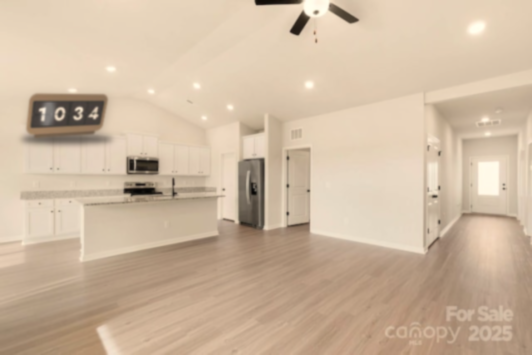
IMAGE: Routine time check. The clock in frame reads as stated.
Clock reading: 10:34
